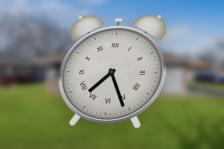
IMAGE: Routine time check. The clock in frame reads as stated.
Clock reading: 7:26
